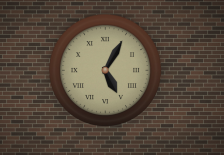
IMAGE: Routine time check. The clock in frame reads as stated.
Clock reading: 5:05
